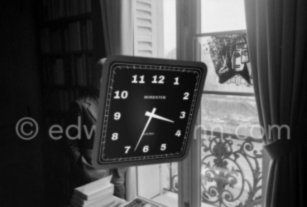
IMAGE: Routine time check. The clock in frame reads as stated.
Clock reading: 3:33
